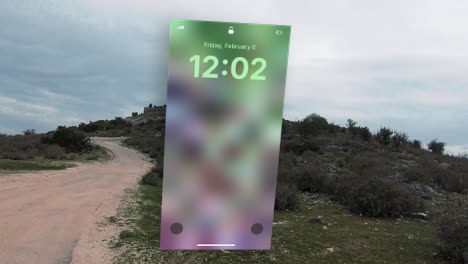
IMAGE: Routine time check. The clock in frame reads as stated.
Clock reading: 12:02
